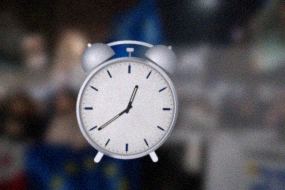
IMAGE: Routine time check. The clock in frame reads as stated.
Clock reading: 12:39
